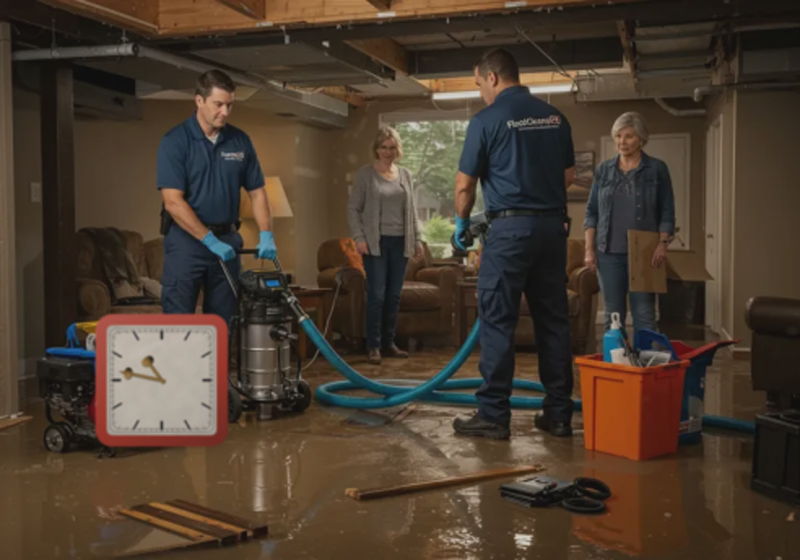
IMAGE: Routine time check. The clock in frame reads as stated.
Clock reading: 10:47
